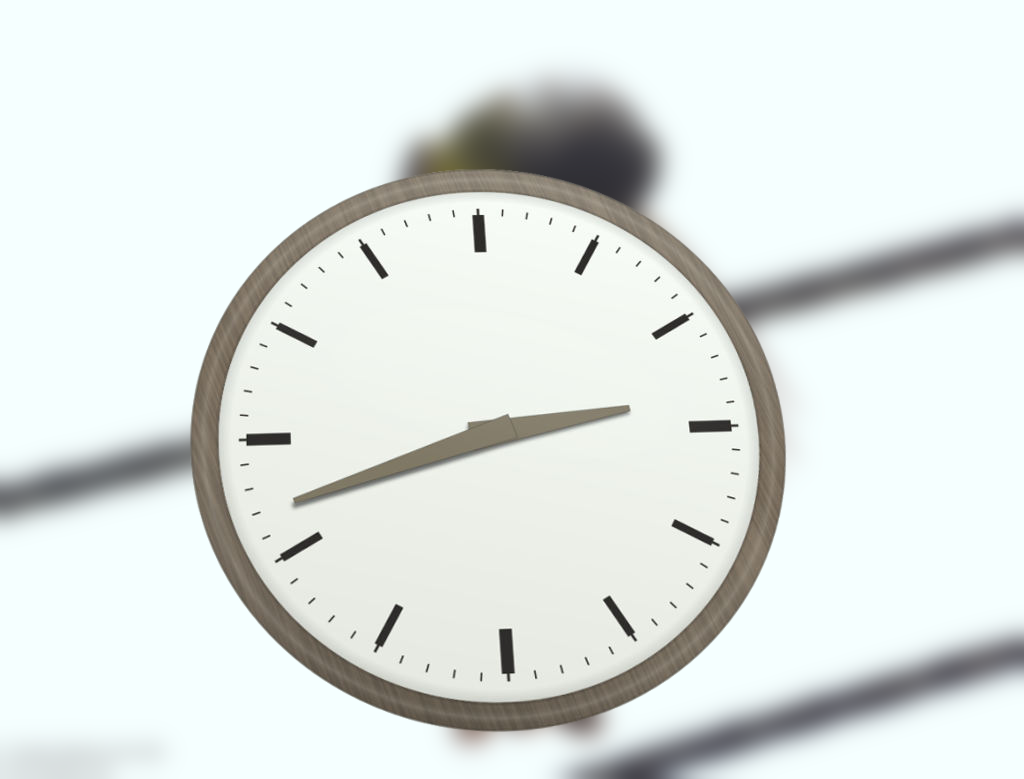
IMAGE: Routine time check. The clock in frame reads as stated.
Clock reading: 2:42
